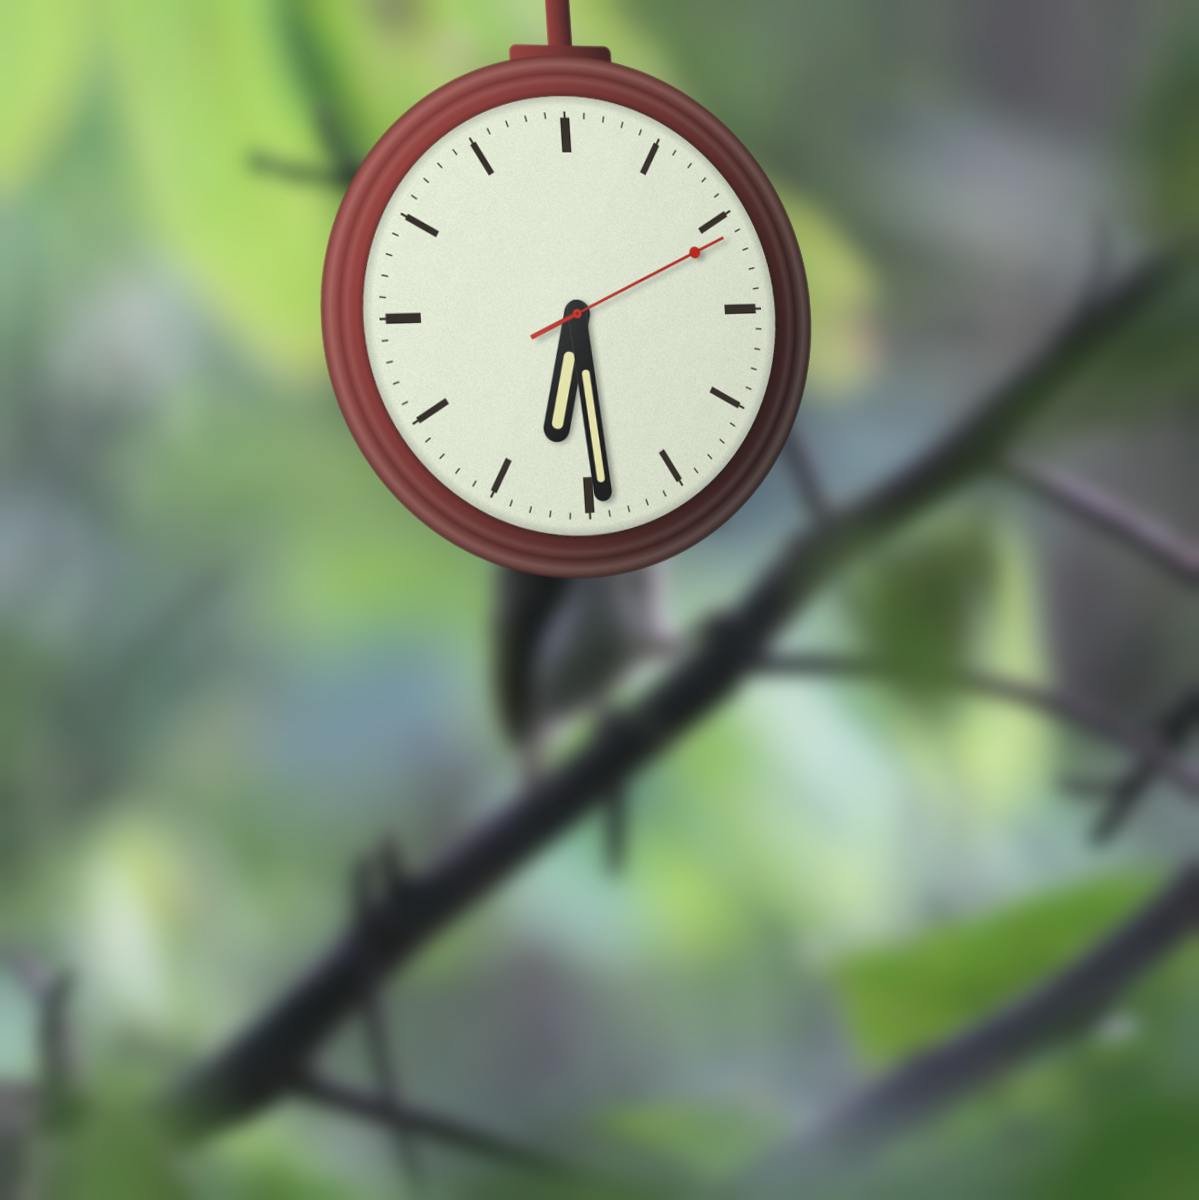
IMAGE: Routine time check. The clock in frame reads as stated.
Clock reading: 6:29:11
